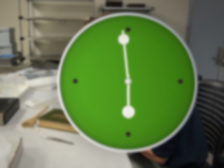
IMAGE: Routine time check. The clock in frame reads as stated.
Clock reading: 5:59
